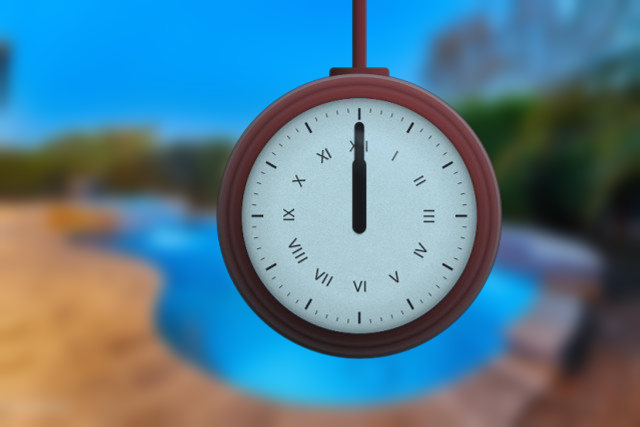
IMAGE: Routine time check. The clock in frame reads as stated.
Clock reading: 12:00
